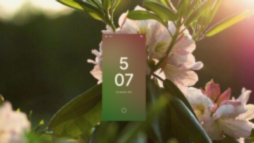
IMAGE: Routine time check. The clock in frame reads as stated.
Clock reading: 5:07
